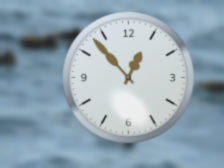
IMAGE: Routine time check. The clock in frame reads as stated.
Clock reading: 12:53
